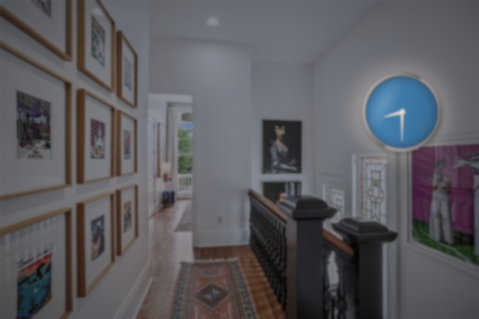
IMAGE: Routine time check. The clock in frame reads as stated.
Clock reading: 8:30
